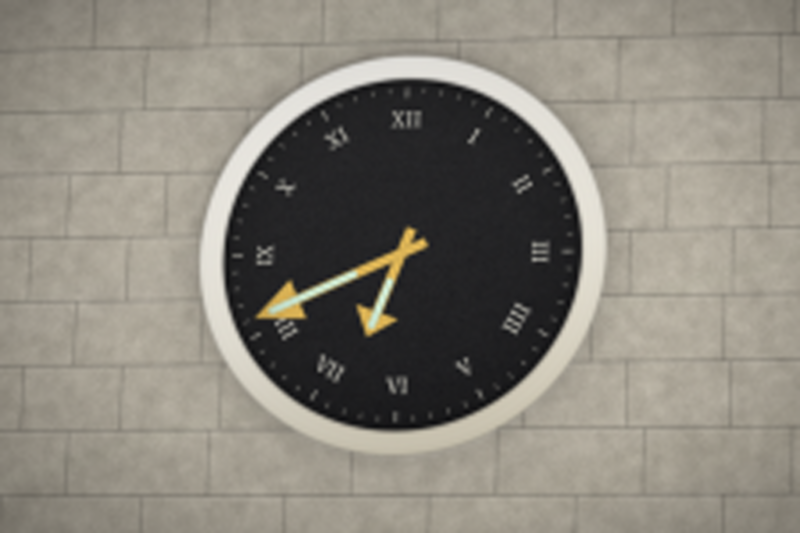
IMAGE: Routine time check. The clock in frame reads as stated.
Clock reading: 6:41
